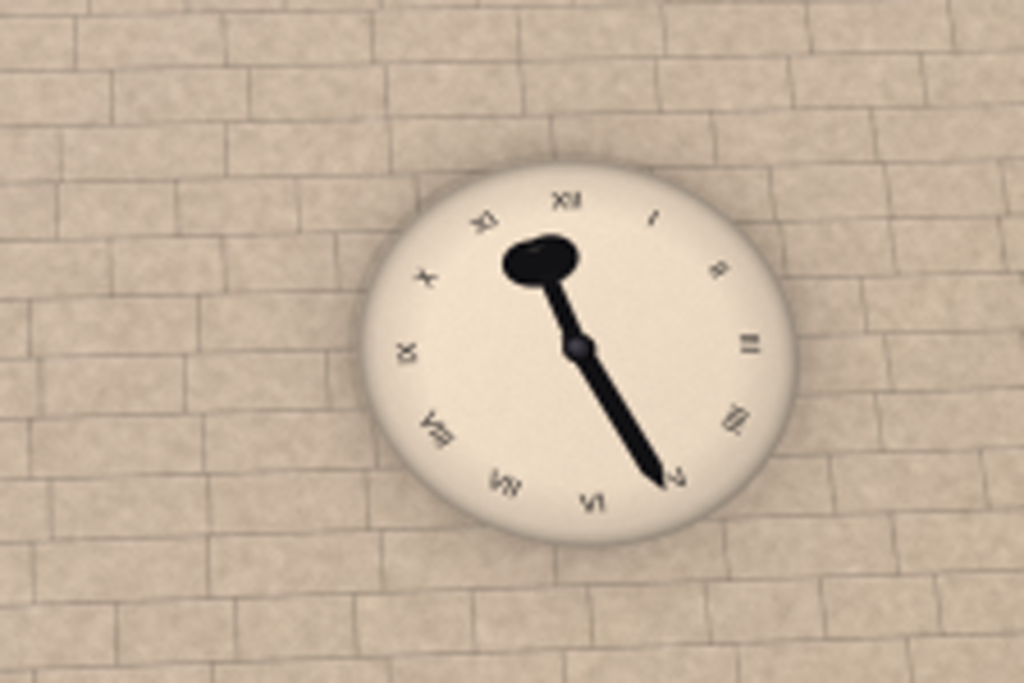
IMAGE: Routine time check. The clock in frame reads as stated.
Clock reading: 11:26
